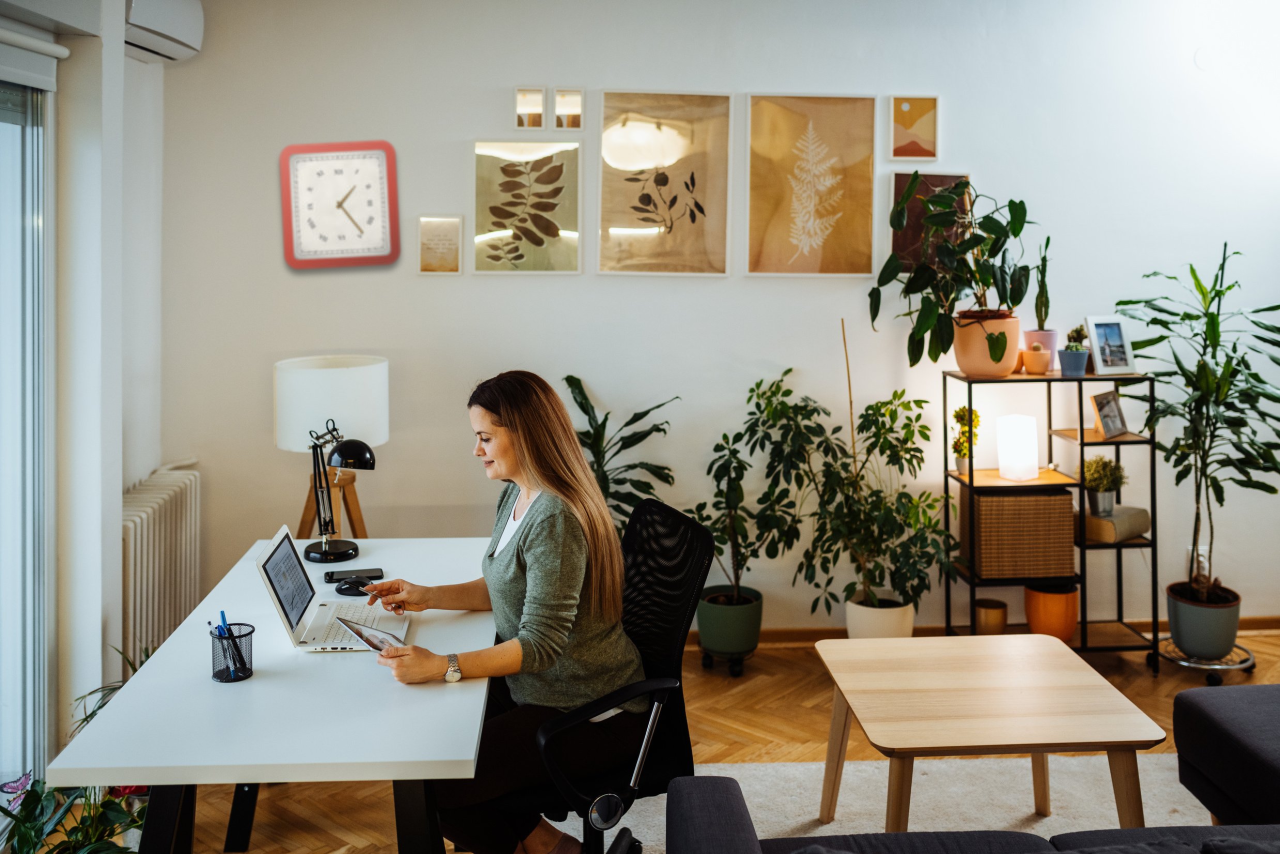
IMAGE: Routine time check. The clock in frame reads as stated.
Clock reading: 1:24
